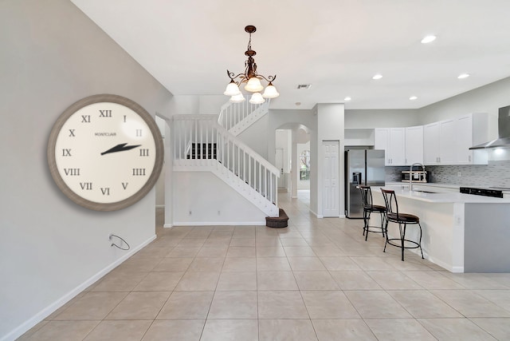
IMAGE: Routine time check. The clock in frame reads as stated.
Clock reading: 2:13
